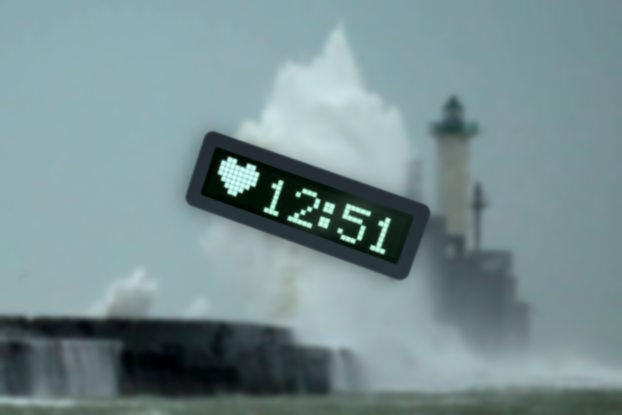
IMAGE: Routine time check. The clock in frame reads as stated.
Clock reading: 12:51
